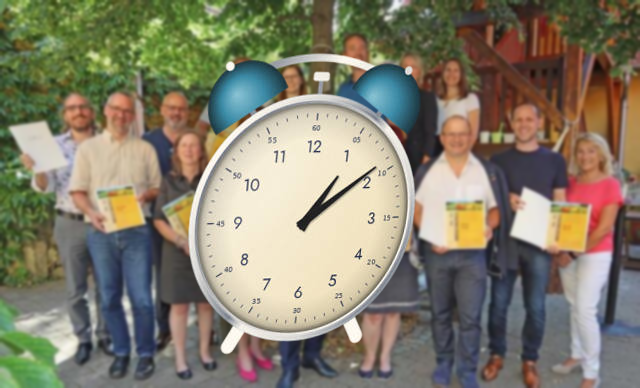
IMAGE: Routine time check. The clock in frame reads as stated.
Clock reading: 1:09
